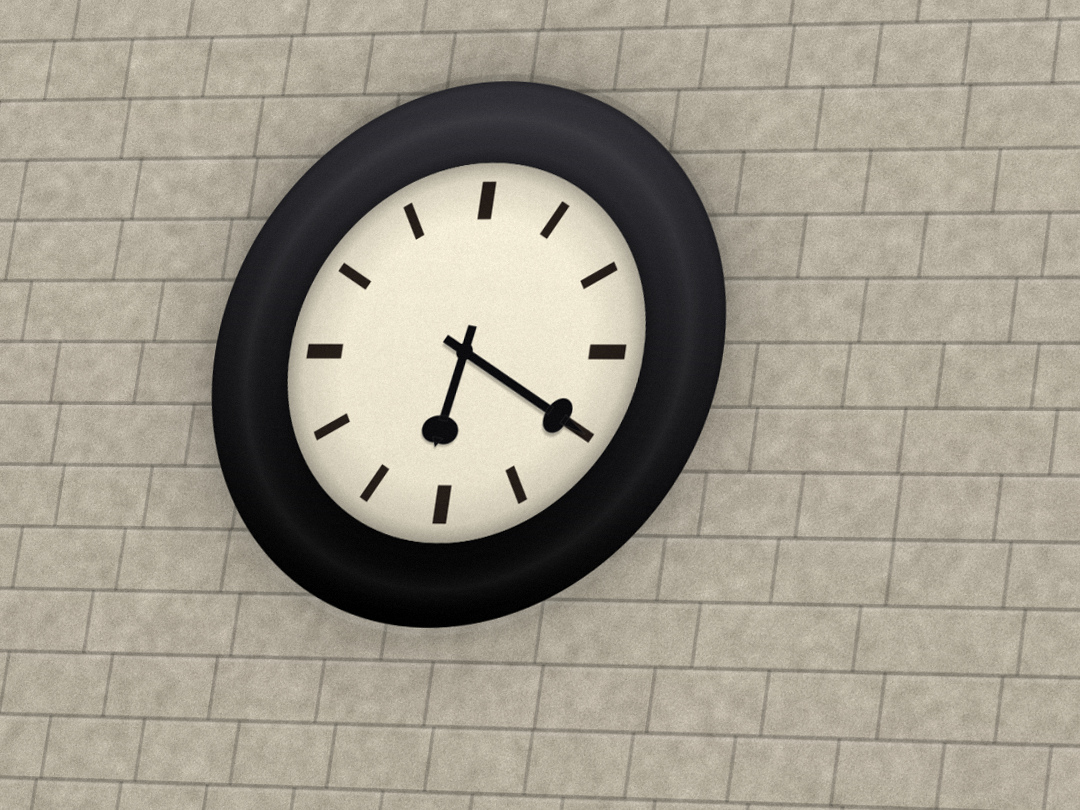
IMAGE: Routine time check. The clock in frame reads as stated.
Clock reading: 6:20
